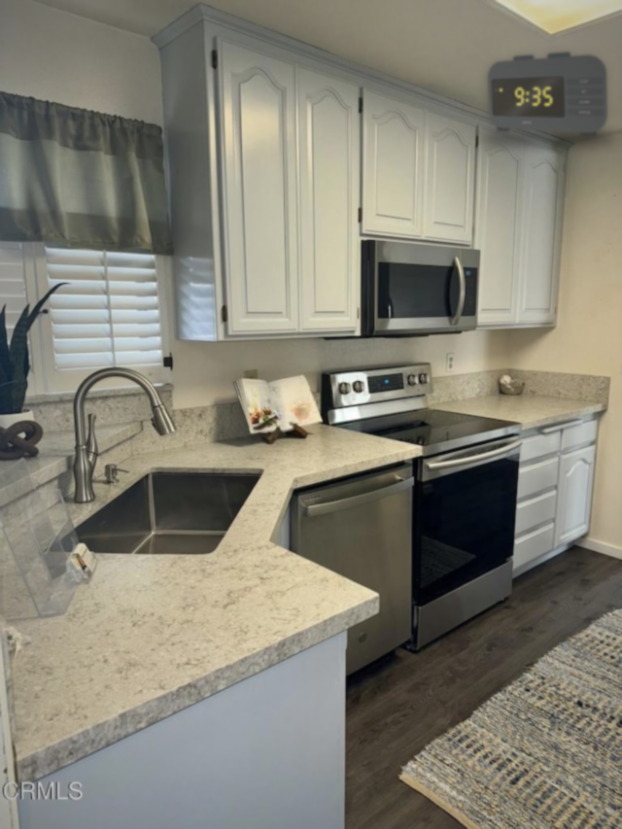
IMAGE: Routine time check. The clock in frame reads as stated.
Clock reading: 9:35
